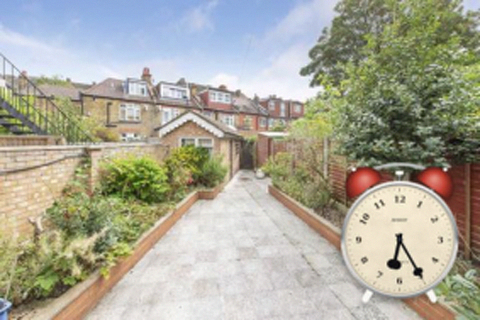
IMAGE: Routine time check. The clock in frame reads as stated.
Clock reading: 6:25
